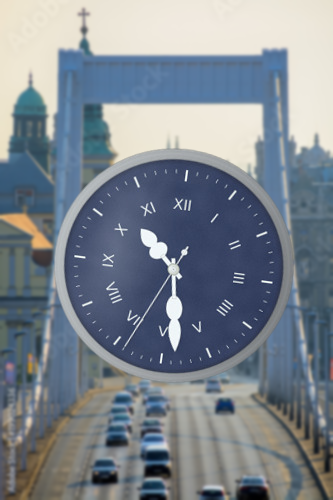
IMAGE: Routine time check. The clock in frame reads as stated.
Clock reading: 10:28:34
